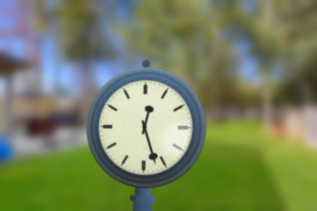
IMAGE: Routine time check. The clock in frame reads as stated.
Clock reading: 12:27
